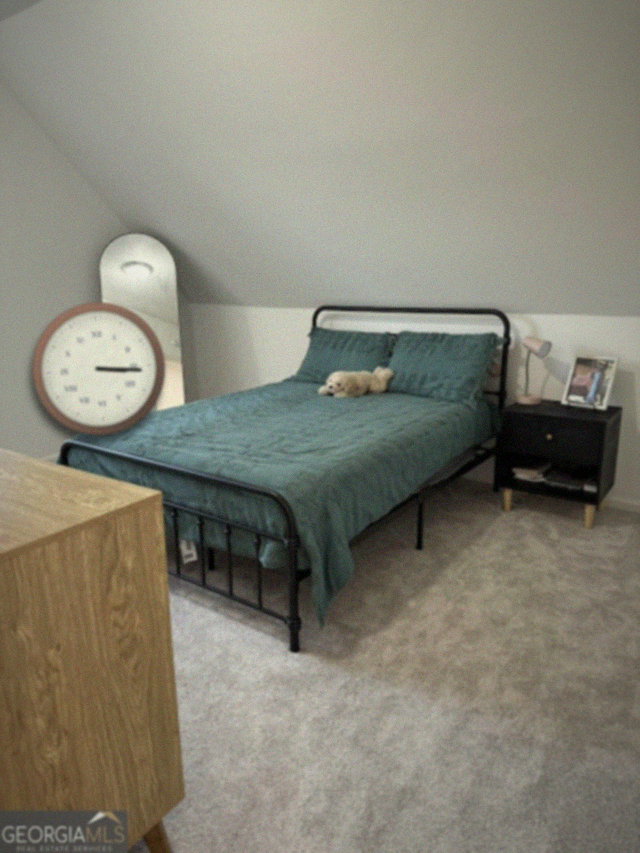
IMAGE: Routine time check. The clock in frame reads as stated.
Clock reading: 3:16
